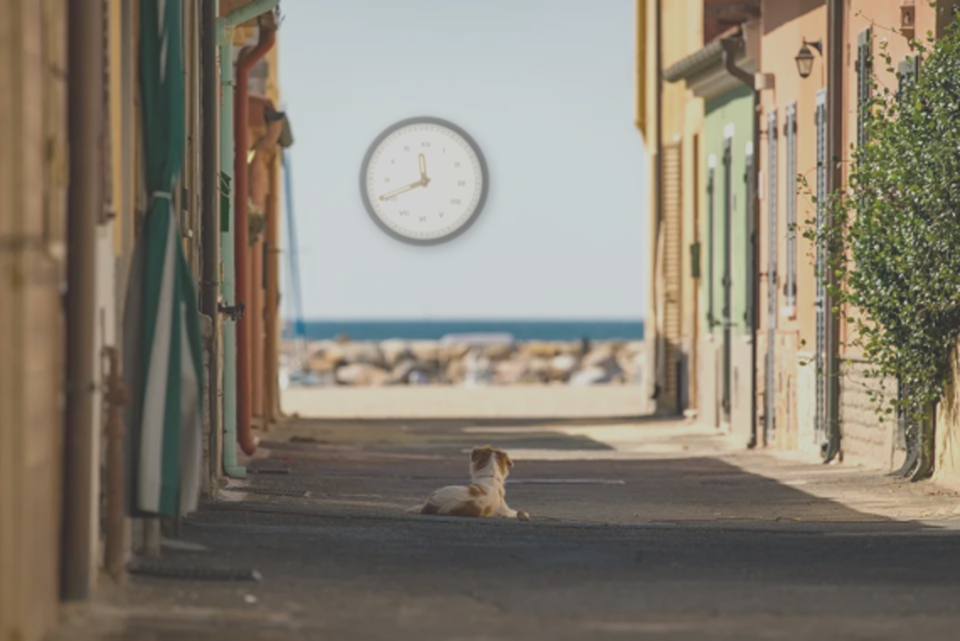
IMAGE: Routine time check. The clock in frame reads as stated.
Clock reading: 11:41
